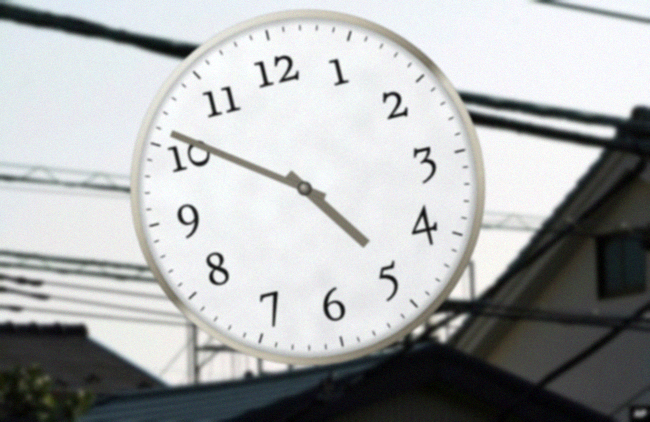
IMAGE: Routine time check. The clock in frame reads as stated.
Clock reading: 4:51
